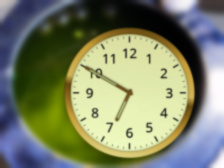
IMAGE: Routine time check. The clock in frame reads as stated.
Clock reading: 6:50
